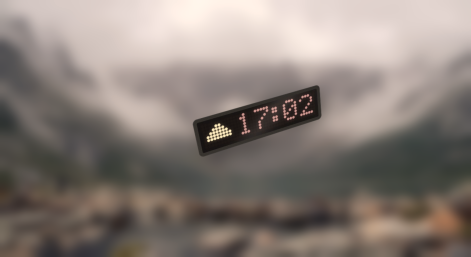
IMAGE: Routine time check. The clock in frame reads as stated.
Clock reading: 17:02
